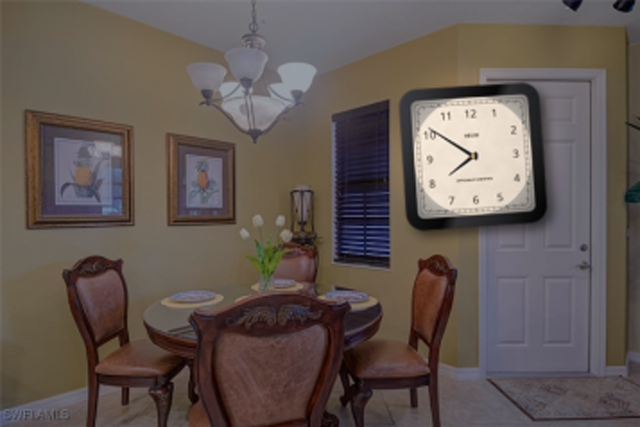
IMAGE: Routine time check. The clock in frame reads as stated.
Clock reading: 7:51
